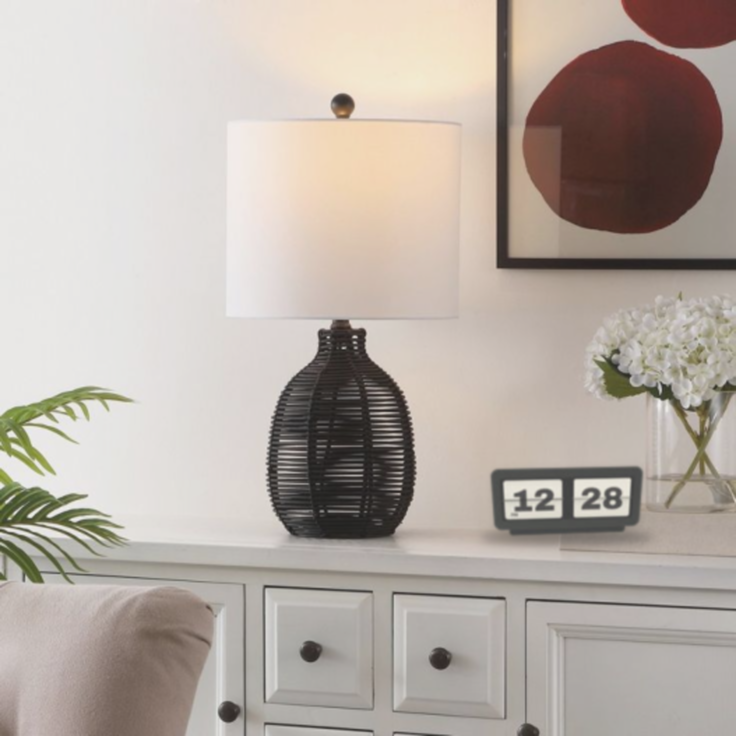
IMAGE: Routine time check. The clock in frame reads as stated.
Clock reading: 12:28
